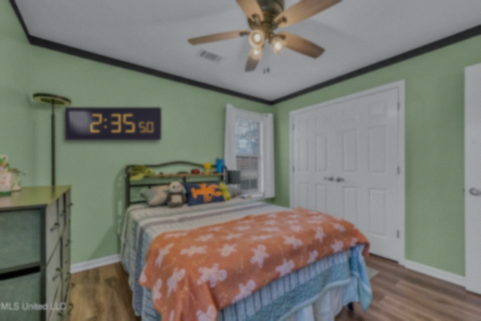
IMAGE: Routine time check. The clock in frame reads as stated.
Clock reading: 2:35
